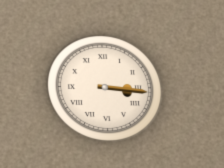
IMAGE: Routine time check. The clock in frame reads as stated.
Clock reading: 3:16
